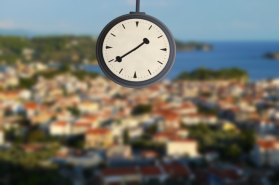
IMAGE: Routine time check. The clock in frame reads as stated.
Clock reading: 1:39
